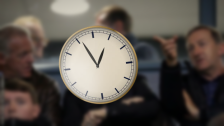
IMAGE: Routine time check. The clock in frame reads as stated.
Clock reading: 12:56
